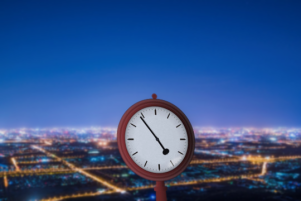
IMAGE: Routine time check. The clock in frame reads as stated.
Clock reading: 4:54
